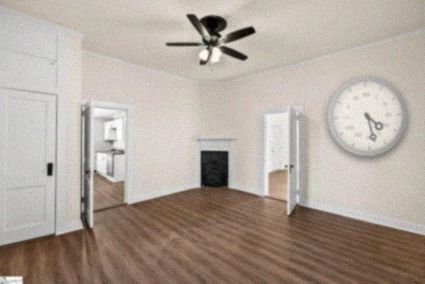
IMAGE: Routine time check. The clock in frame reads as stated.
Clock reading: 4:28
